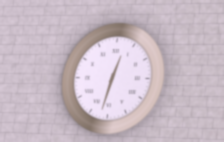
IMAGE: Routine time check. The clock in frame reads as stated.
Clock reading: 12:32
